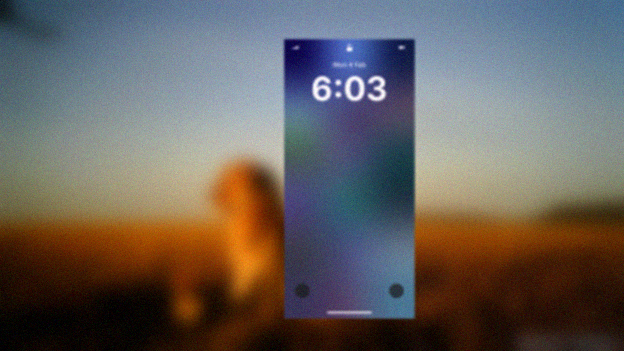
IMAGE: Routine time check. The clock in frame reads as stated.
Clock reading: 6:03
